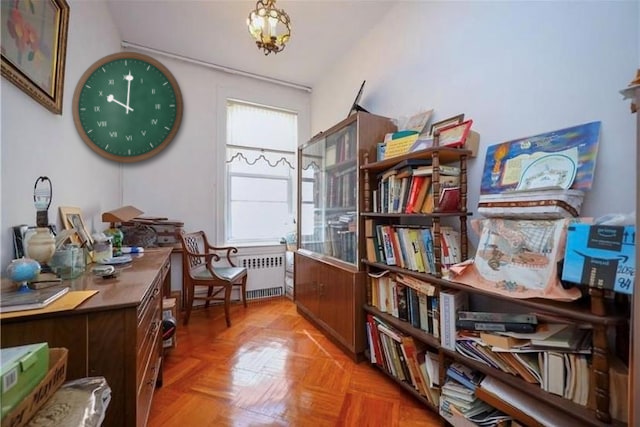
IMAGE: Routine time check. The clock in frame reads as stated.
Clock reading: 10:01
